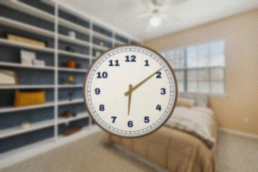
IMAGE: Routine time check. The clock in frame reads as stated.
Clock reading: 6:09
